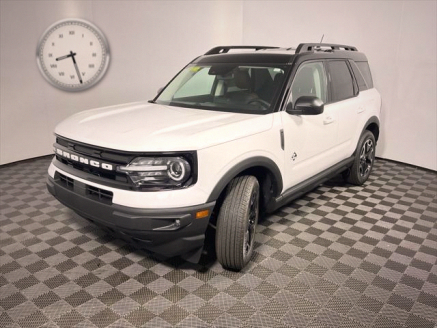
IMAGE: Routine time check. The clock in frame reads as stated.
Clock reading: 8:27
